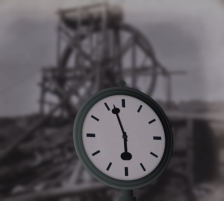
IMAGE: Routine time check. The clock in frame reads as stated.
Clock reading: 5:57
